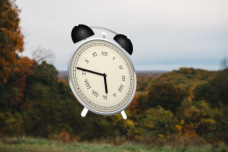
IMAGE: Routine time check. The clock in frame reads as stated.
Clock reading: 5:46
